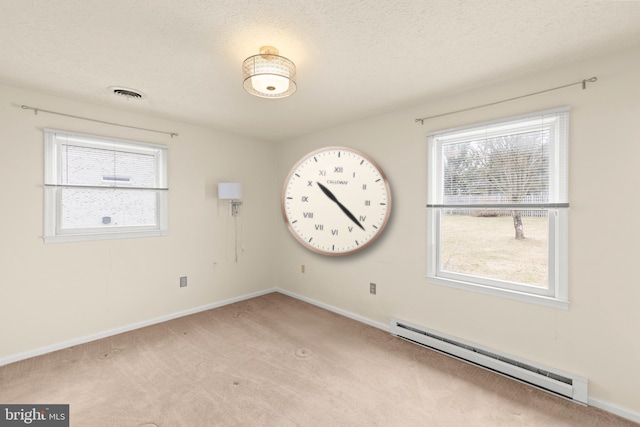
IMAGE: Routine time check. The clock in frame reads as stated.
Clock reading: 10:22
